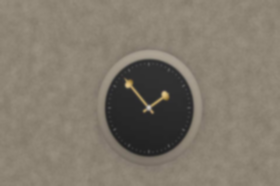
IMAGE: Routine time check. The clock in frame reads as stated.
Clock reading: 1:53
